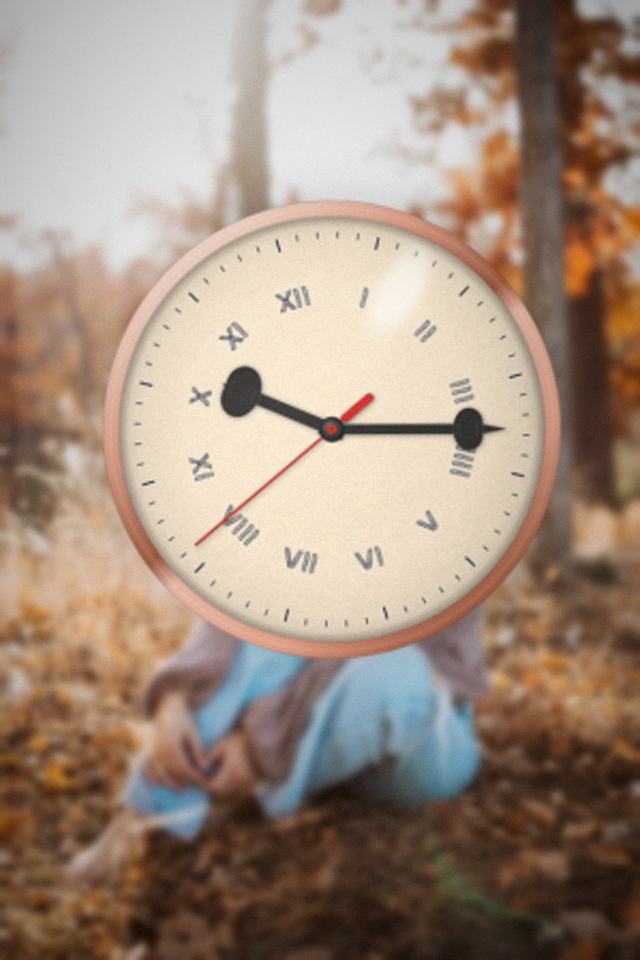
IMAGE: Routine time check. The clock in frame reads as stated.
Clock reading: 10:17:41
